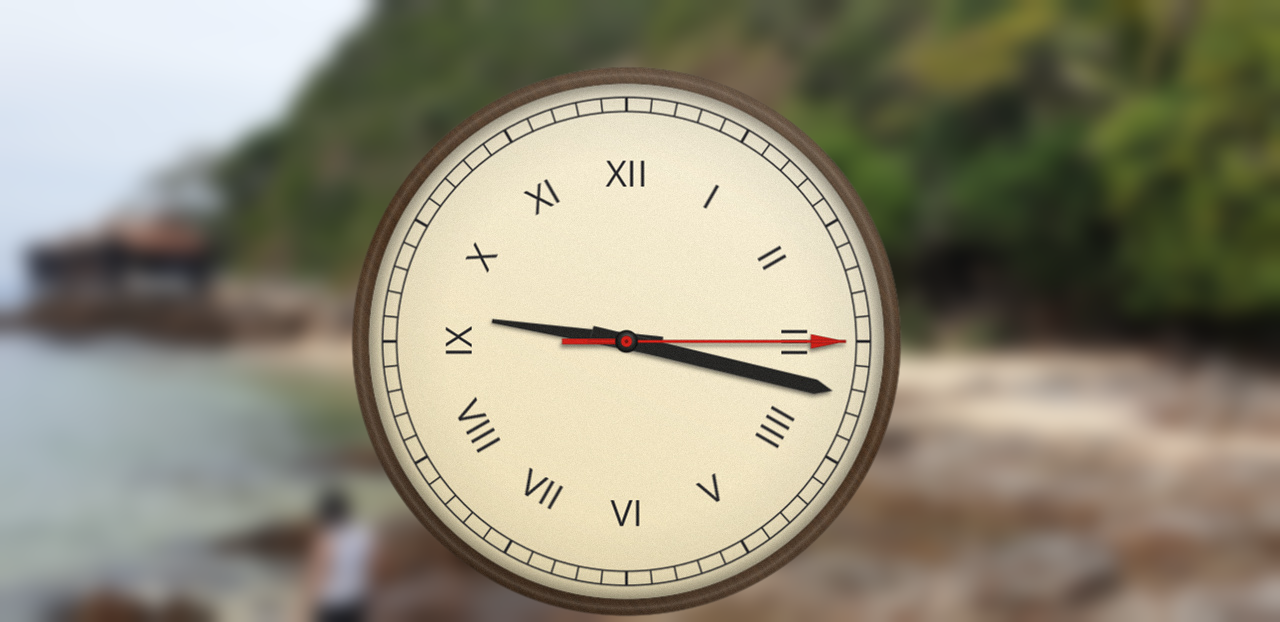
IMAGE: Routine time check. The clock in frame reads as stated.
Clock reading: 9:17:15
